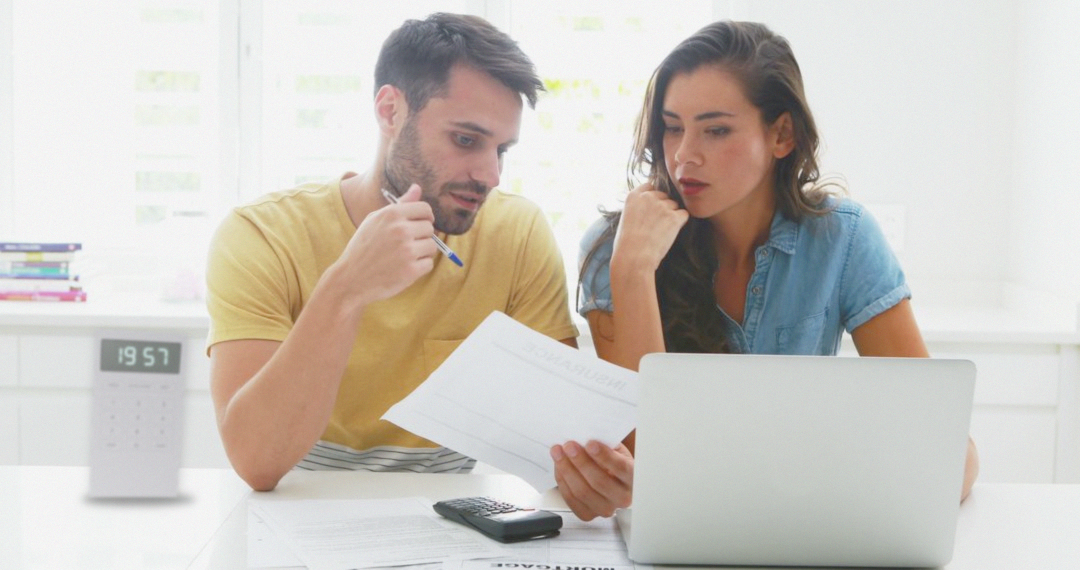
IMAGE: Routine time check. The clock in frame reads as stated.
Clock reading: 19:57
